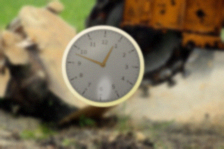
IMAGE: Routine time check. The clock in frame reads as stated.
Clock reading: 12:48
